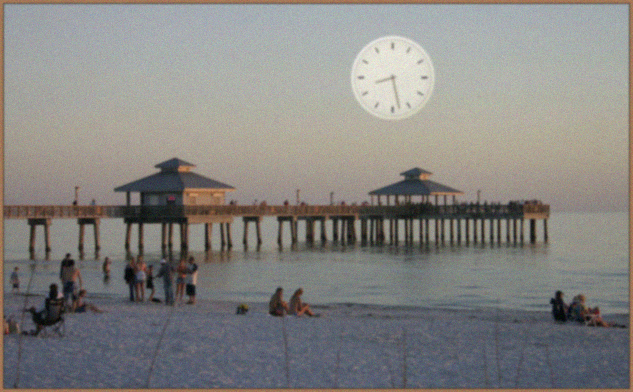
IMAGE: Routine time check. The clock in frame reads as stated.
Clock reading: 8:28
